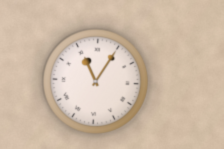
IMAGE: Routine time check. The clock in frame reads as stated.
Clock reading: 11:05
